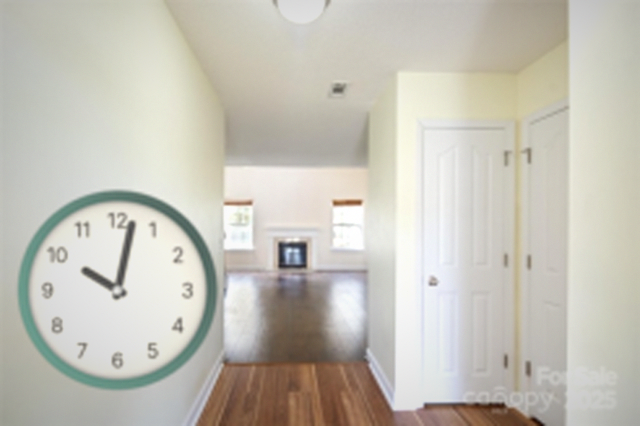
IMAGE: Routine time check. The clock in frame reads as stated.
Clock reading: 10:02
